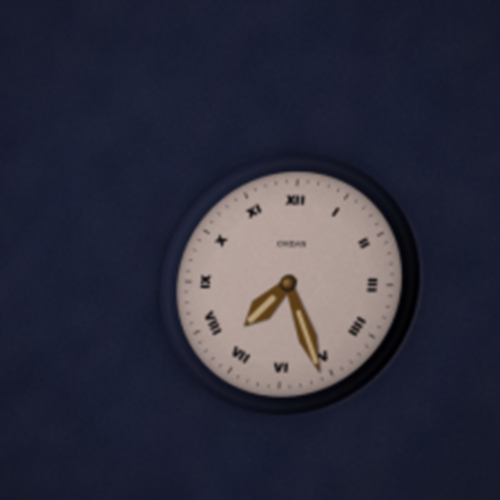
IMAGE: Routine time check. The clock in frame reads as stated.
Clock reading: 7:26
